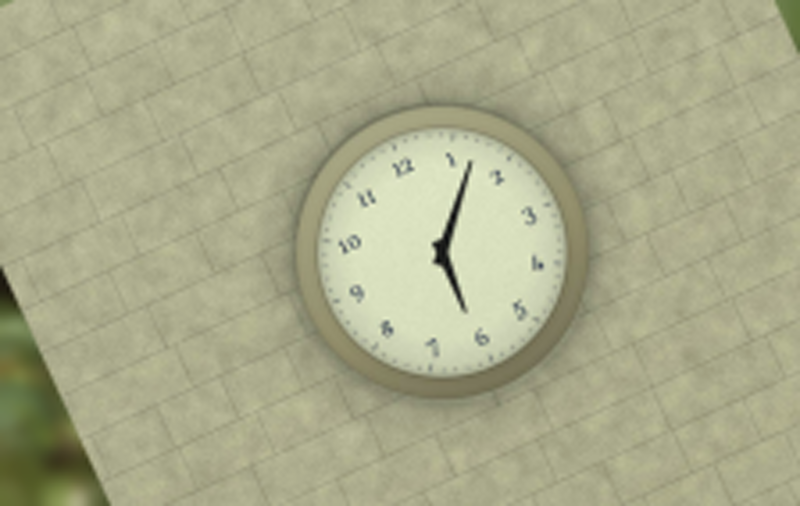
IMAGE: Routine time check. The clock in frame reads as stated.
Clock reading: 6:07
